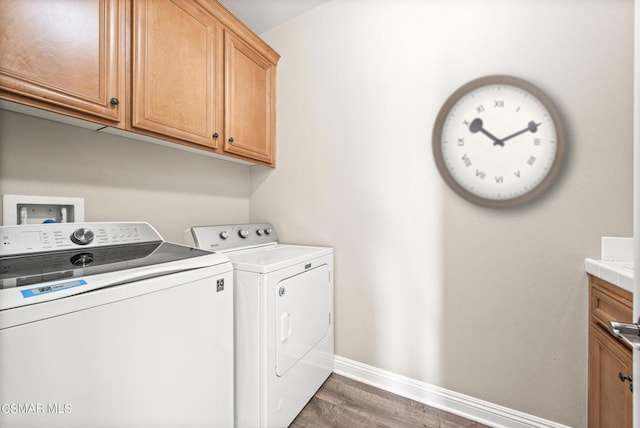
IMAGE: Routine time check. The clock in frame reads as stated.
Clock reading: 10:11
